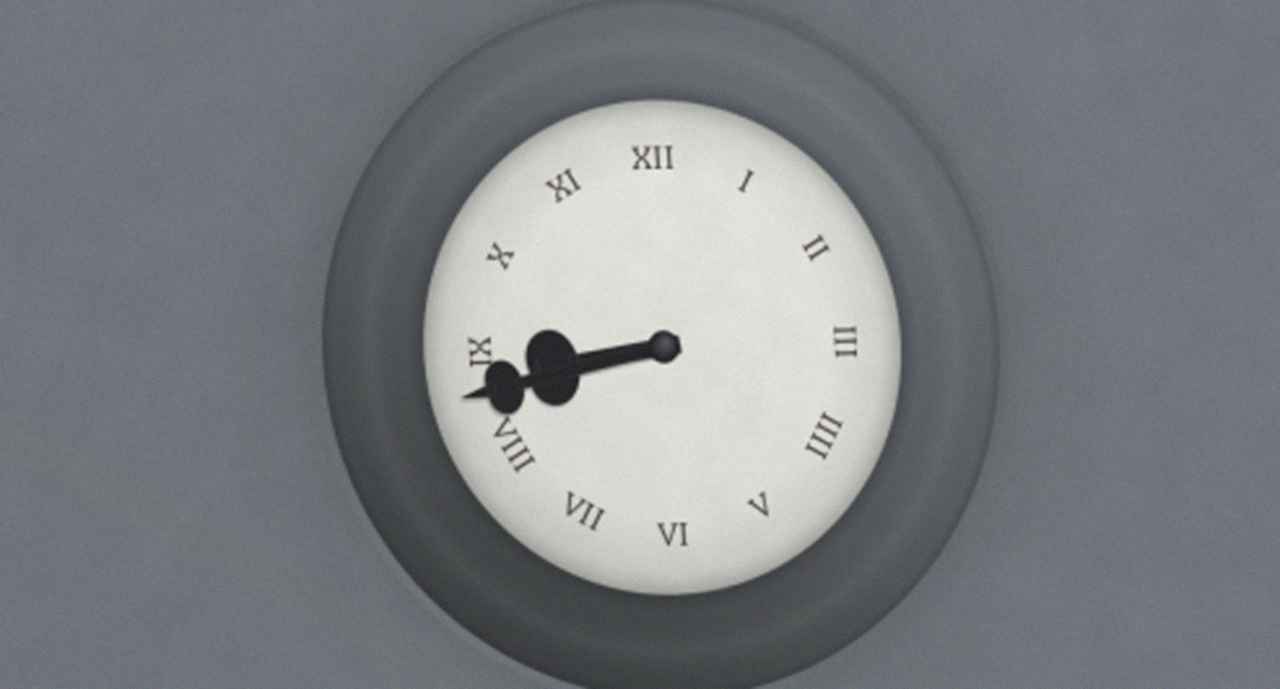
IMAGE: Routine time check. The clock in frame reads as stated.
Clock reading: 8:43
